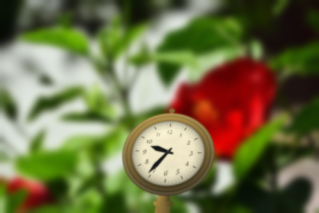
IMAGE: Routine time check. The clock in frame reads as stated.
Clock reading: 9:36
